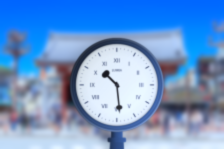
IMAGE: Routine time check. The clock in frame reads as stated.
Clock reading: 10:29
